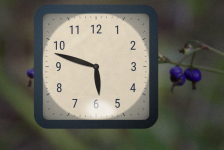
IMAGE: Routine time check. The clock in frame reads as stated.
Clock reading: 5:48
